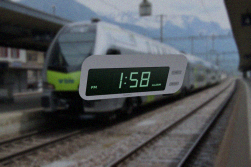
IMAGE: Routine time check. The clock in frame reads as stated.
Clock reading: 1:58
